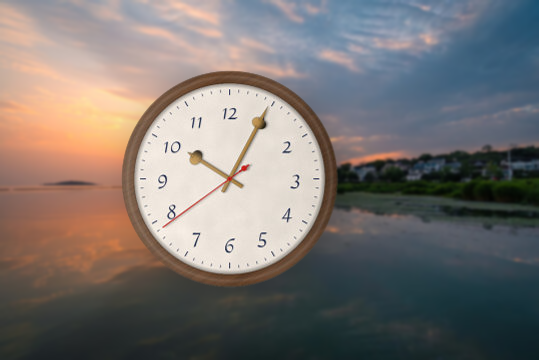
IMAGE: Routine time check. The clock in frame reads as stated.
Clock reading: 10:04:39
